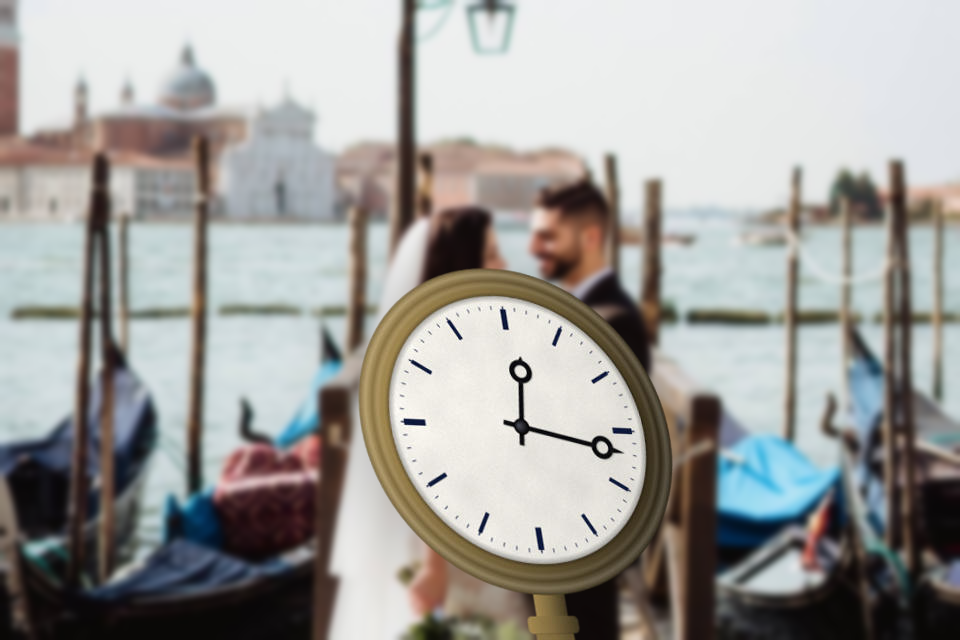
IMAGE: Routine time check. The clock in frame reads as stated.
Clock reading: 12:17
